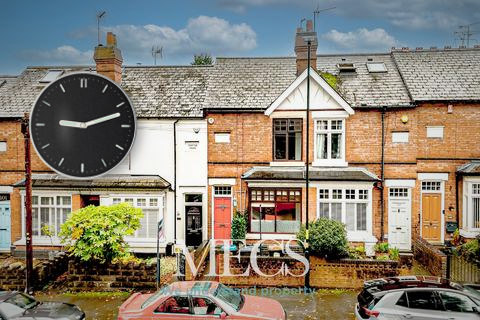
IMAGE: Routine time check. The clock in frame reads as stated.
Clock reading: 9:12
